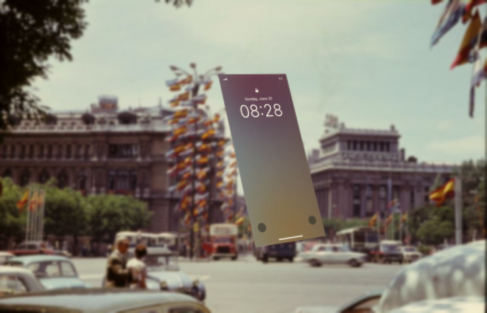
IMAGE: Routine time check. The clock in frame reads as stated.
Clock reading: 8:28
